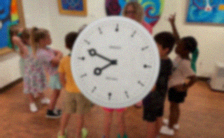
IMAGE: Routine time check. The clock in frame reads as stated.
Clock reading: 7:48
